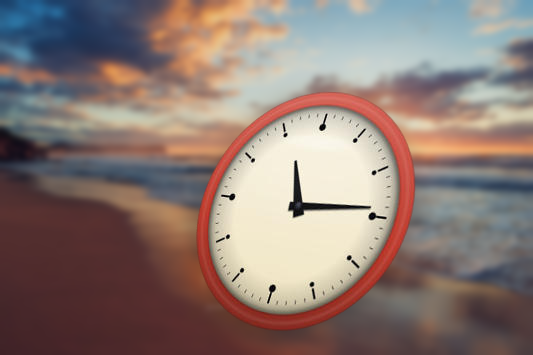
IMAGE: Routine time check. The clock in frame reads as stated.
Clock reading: 11:14
